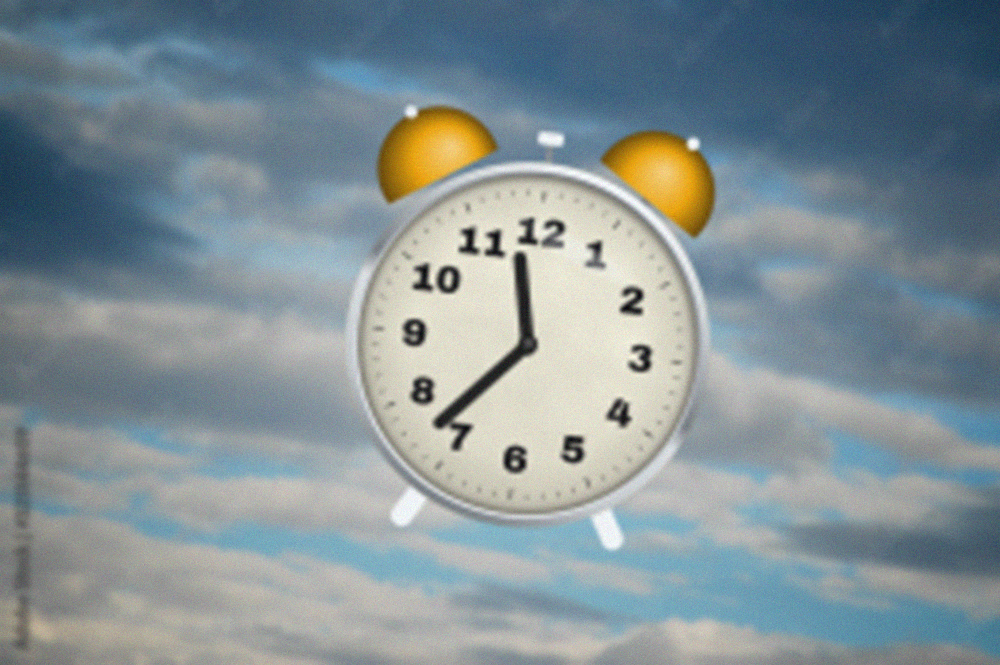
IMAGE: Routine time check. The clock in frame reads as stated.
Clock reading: 11:37
